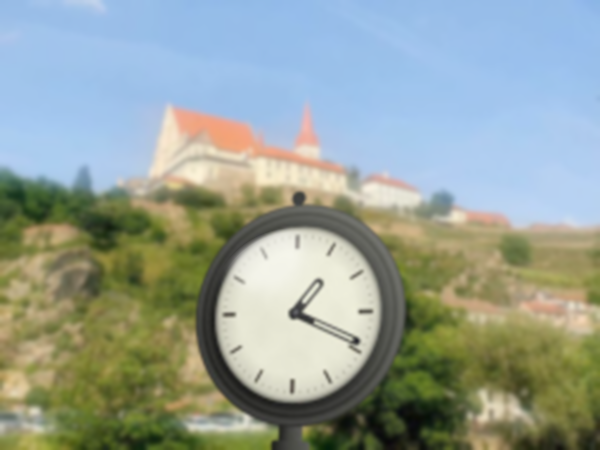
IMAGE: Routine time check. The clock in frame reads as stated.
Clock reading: 1:19
